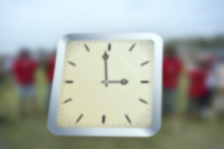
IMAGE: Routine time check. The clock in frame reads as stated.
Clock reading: 2:59
